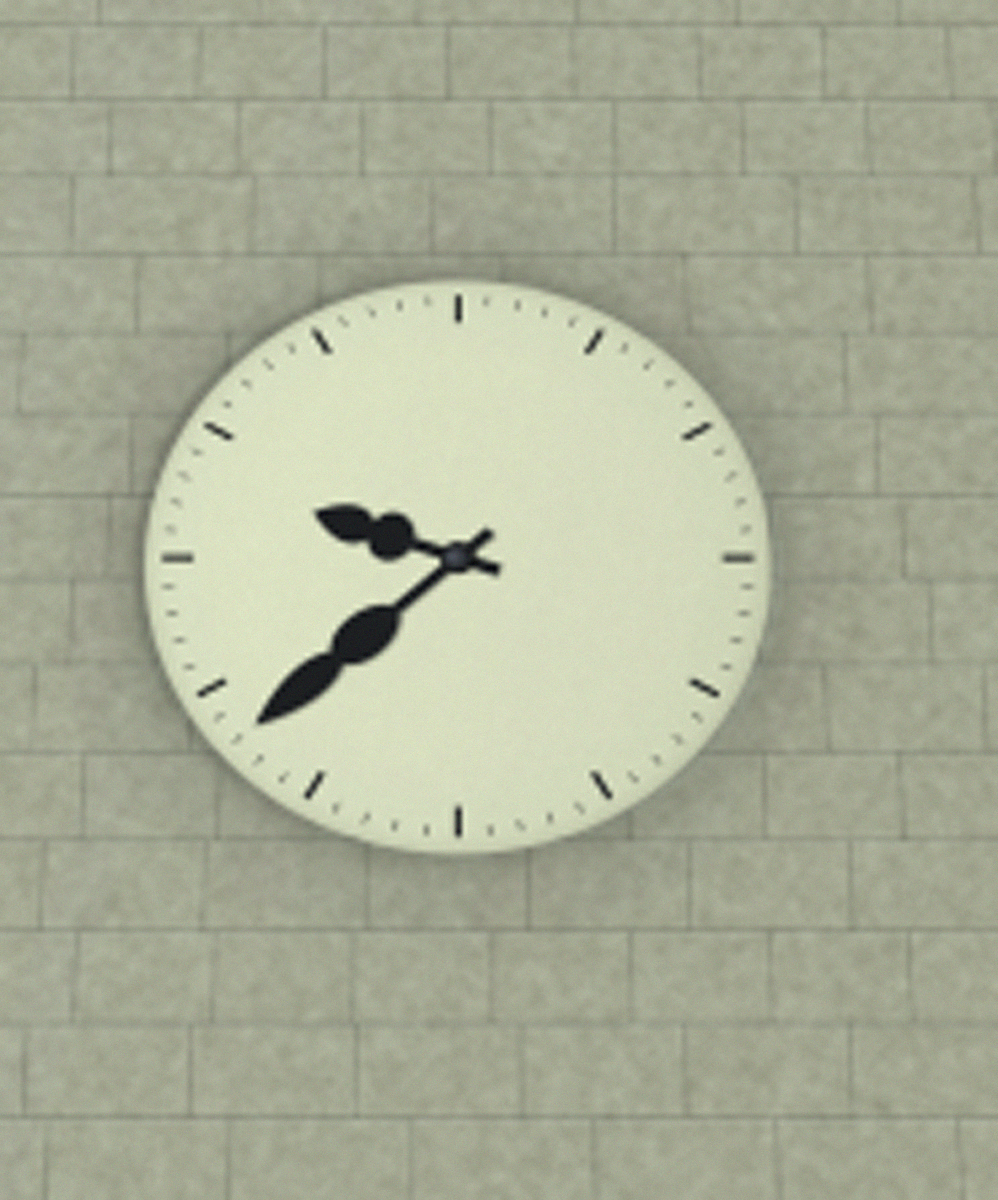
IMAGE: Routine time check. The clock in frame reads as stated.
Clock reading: 9:38
